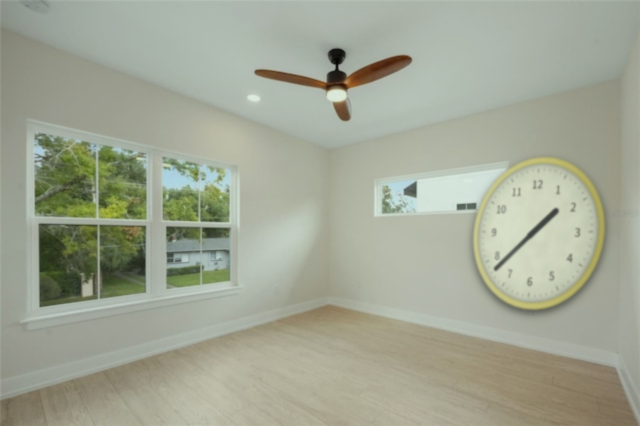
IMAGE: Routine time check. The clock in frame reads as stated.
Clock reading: 1:38
